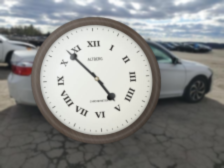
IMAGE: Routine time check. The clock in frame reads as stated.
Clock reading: 4:53
